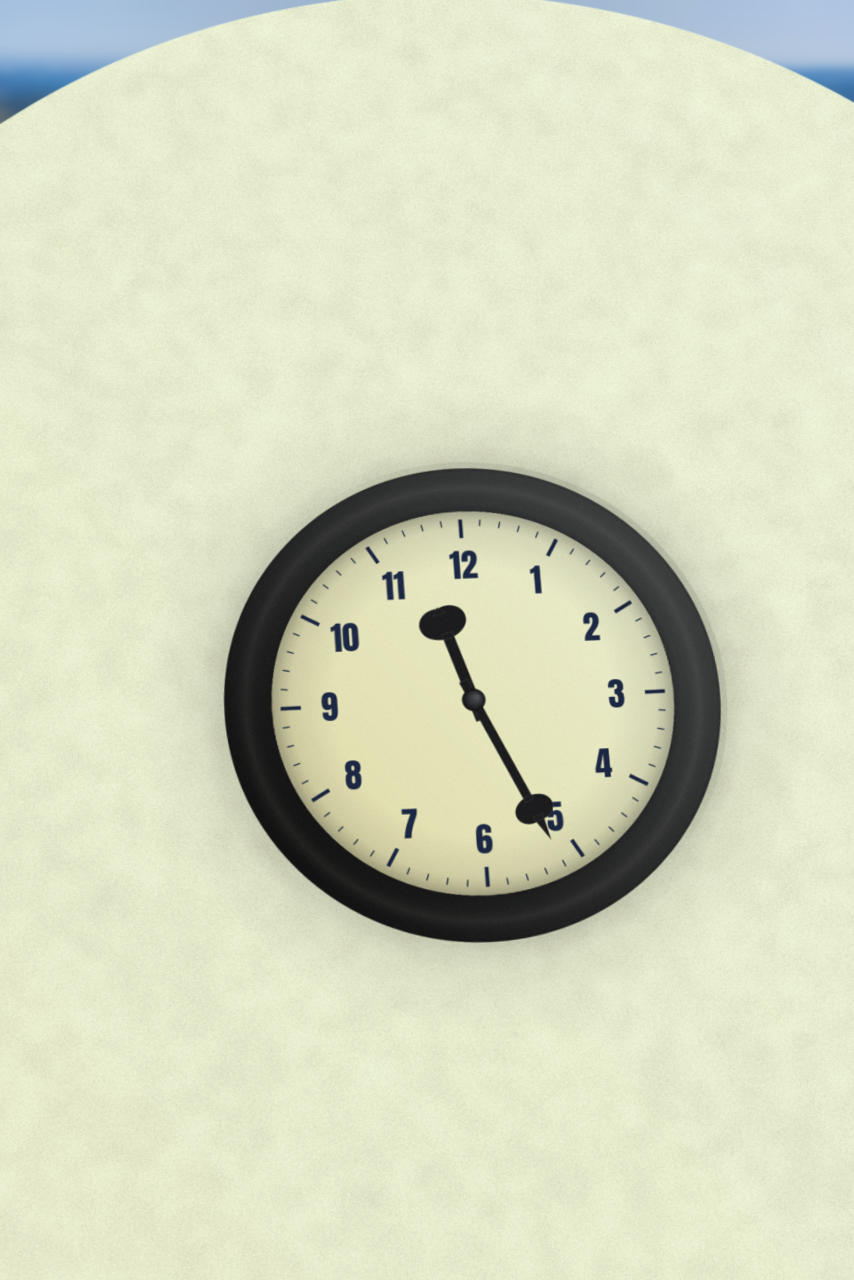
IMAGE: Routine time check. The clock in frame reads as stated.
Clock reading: 11:26
